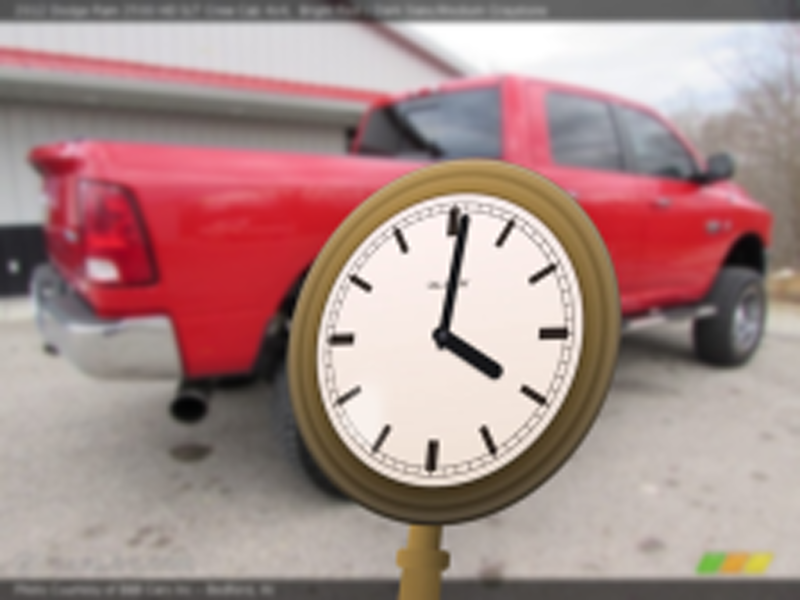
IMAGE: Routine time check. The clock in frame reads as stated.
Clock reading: 4:01
